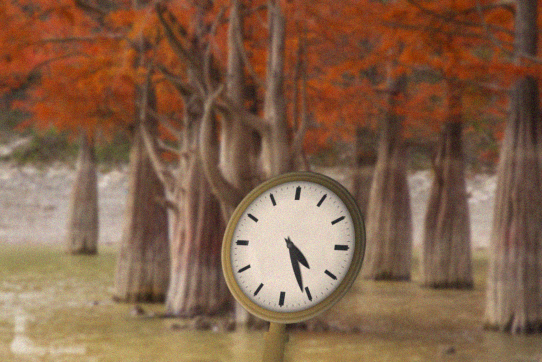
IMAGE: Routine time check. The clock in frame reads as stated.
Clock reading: 4:26
